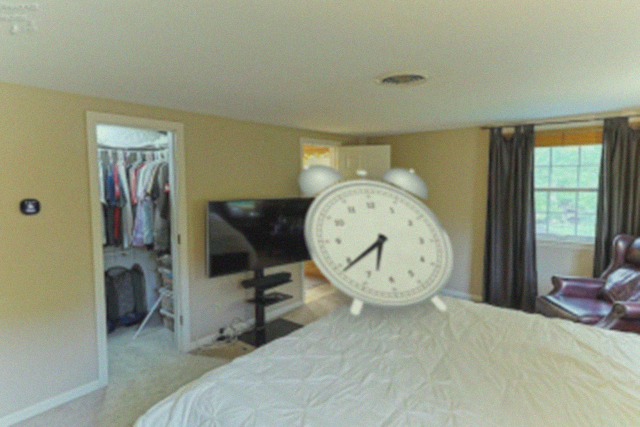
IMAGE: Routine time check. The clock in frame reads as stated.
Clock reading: 6:39
